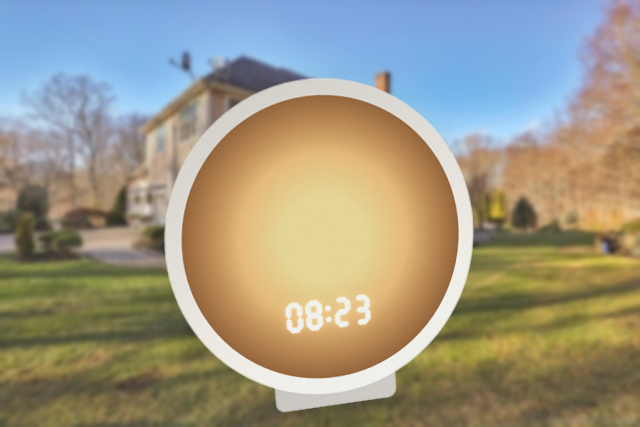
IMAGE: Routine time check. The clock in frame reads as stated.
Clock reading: 8:23
